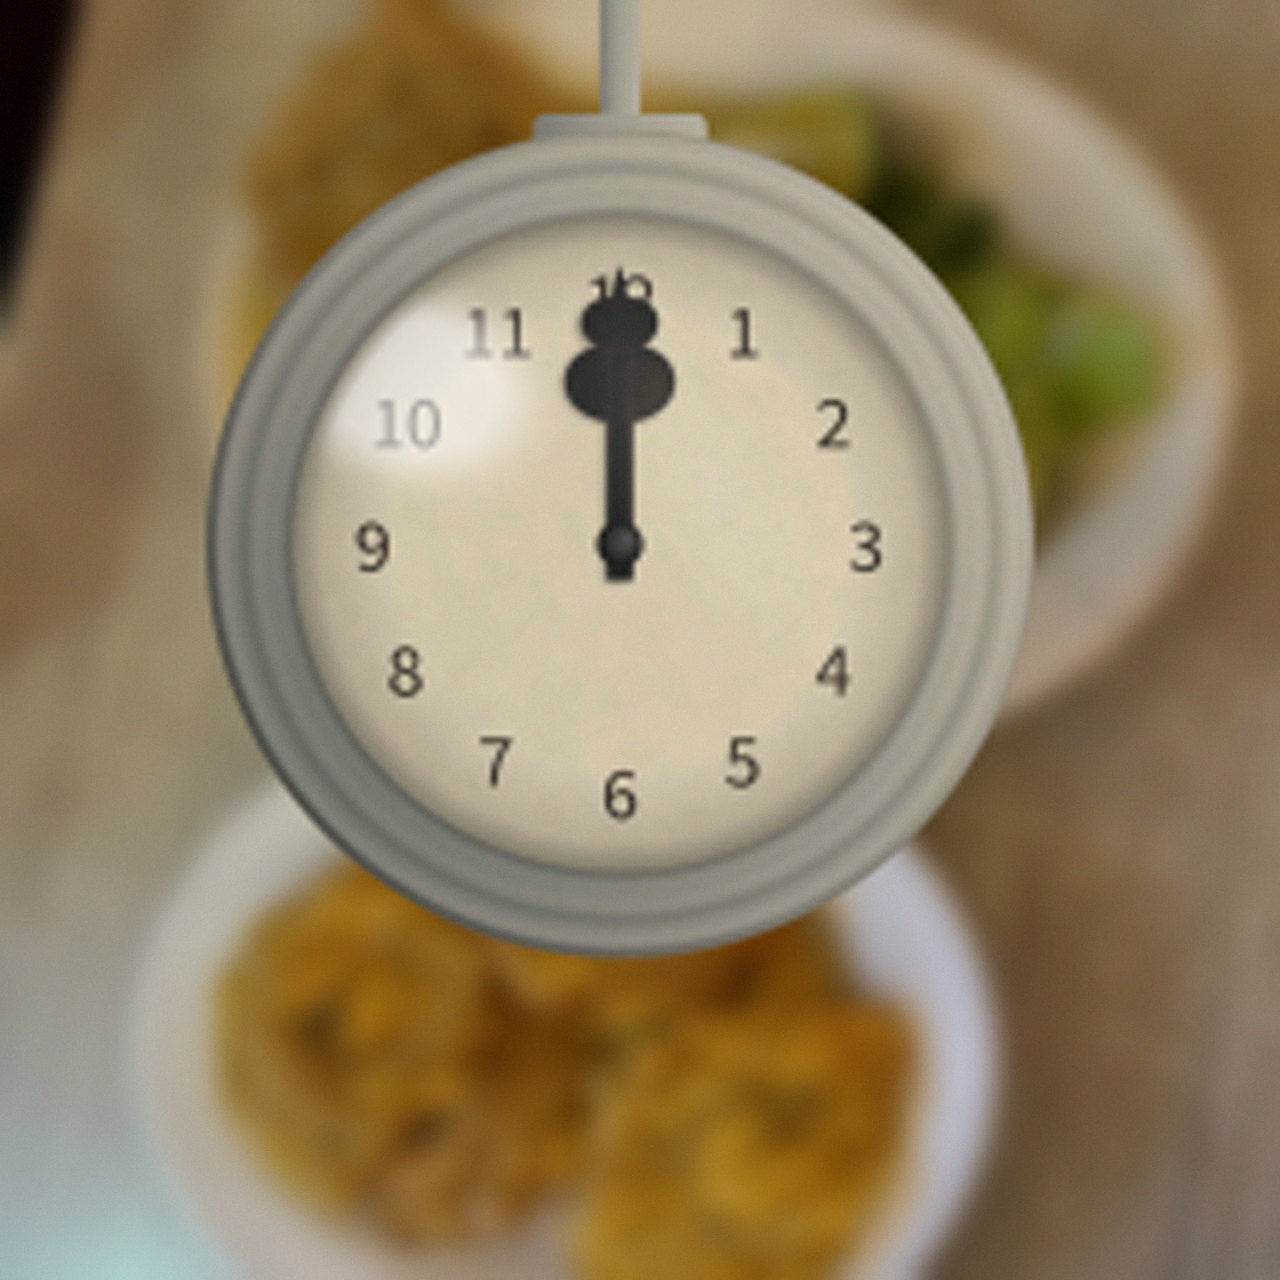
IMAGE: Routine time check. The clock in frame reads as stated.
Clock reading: 12:00
